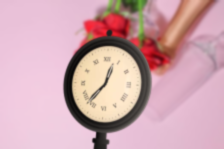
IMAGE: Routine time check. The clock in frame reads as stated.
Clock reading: 12:37
